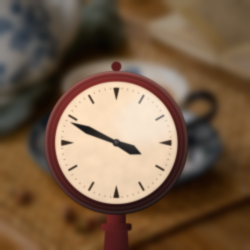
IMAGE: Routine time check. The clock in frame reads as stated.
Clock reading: 3:49
